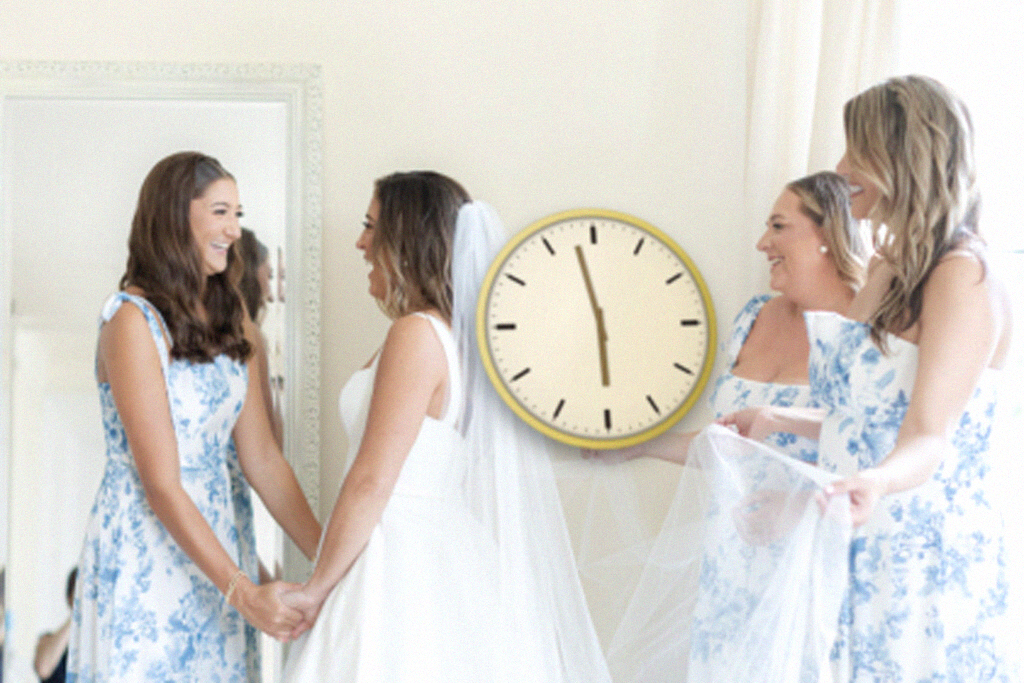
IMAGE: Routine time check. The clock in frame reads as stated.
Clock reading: 5:58
